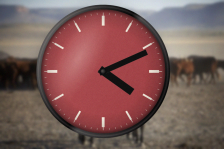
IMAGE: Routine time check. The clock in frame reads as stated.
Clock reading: 4:11
